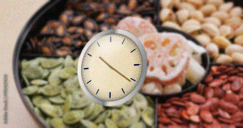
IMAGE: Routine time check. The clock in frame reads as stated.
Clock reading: 10:21
